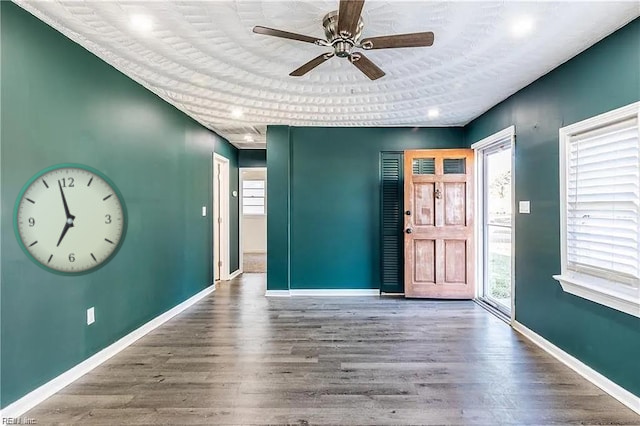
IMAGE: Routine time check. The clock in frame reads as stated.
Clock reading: 6:58
